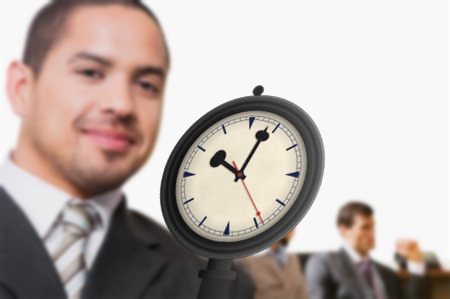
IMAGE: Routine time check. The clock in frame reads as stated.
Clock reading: 10:03:24
